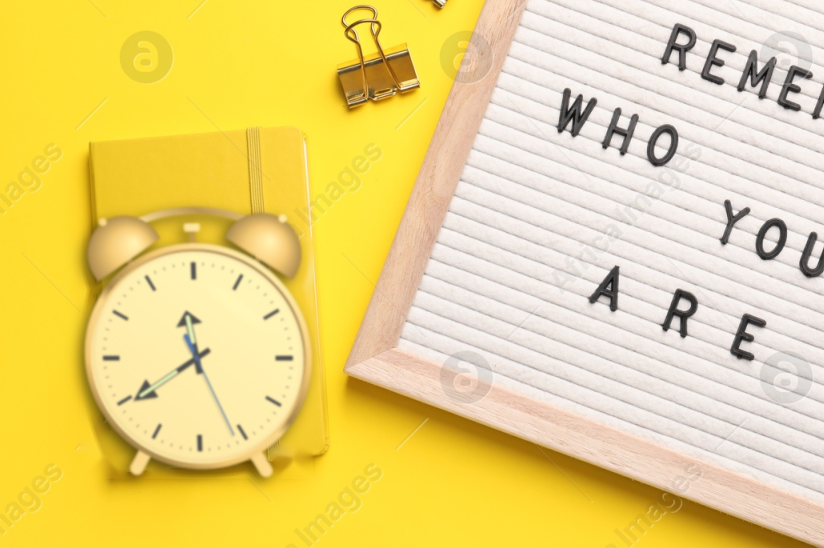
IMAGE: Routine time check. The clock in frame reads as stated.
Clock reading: 11:39:26
